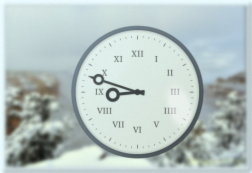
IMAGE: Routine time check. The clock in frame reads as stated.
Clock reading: 8:48
